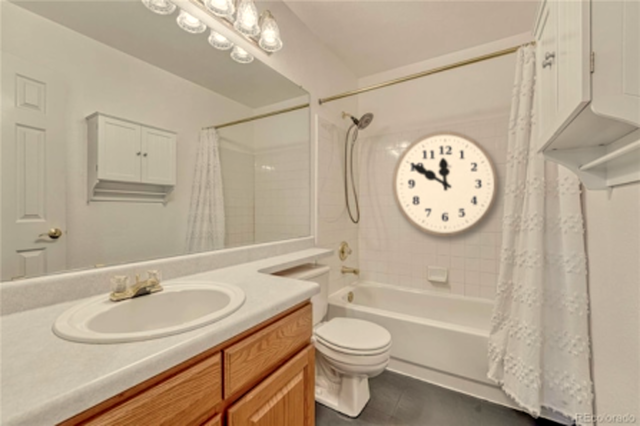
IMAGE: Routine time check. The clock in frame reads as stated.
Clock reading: 11:50
